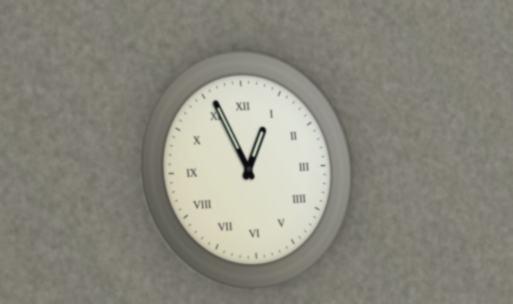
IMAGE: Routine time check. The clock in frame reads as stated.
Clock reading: 12:56
